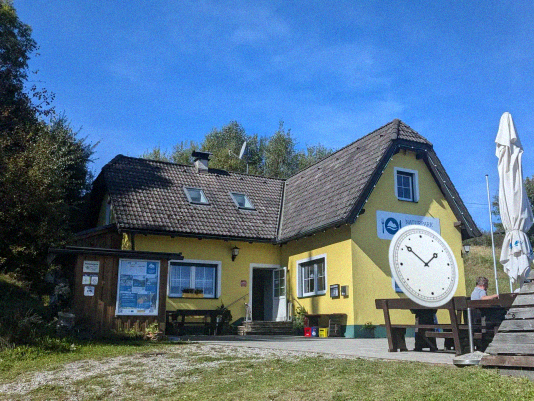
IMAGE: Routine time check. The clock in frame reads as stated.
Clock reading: 1:52
